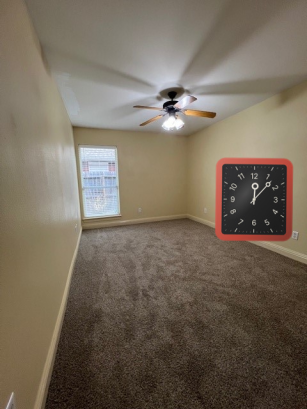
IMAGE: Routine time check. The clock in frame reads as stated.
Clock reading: 12:07
